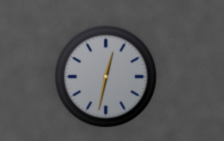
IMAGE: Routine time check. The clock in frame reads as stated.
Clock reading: 12:32
